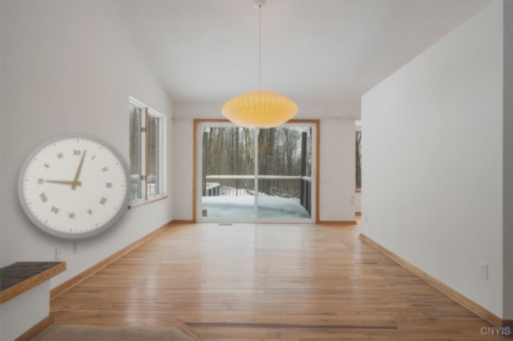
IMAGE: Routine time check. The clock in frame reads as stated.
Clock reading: 9:02
